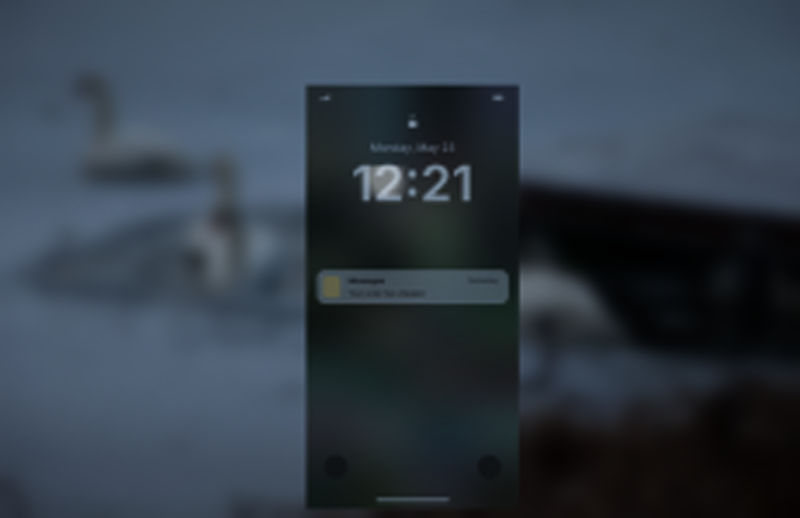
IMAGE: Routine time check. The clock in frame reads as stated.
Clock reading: 12:21
